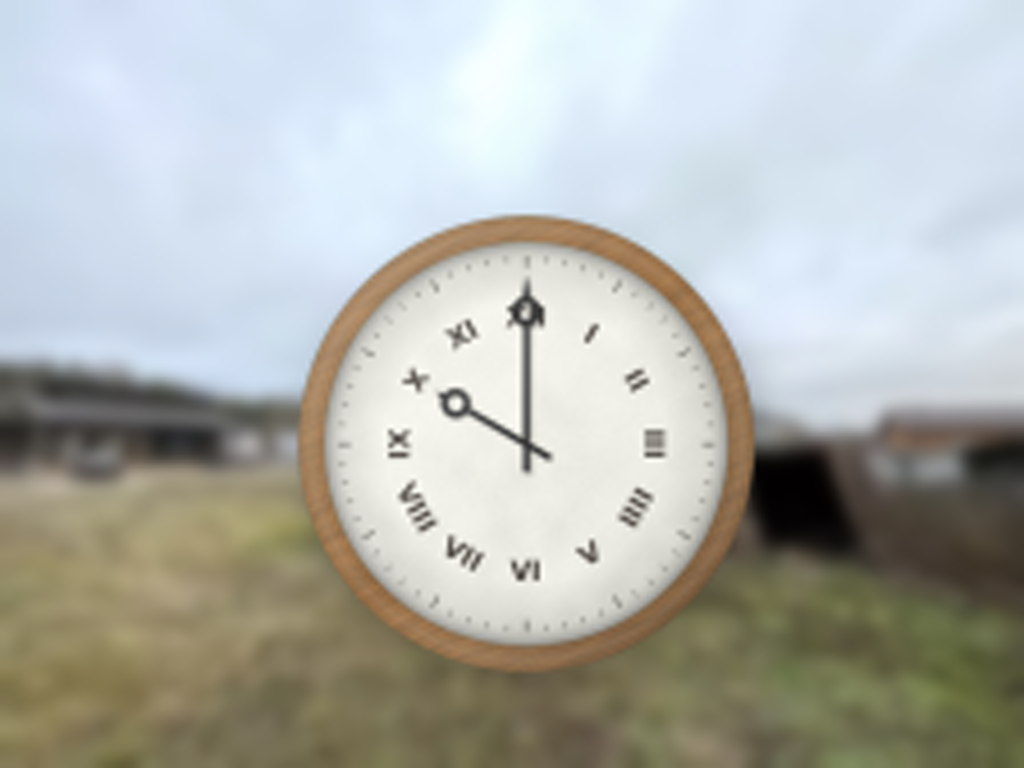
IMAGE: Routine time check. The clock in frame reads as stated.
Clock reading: 10:00
